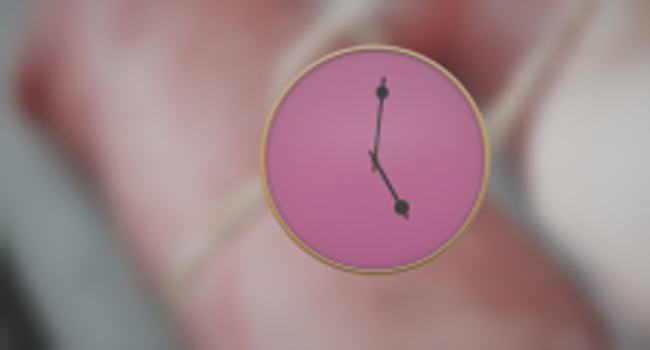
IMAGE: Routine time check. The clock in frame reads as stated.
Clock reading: 5:01
